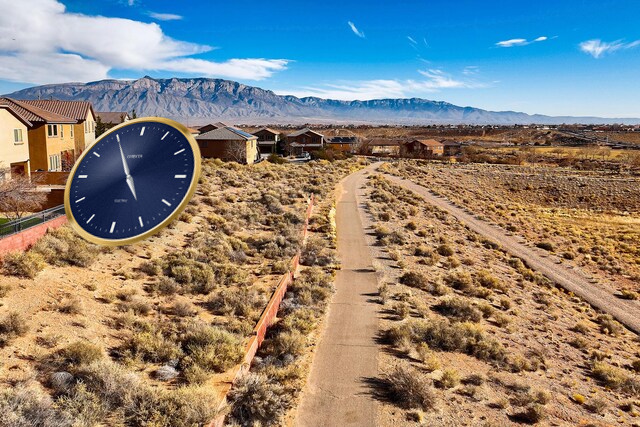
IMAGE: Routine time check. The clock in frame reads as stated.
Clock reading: 4:55
